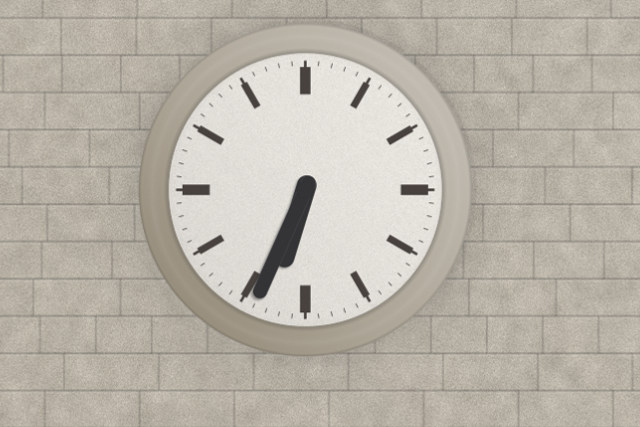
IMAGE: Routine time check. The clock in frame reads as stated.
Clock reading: 6:34
